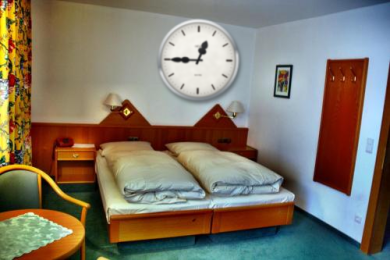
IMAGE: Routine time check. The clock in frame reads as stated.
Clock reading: 12:45
